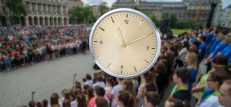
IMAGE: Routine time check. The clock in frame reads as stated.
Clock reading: 11:10
